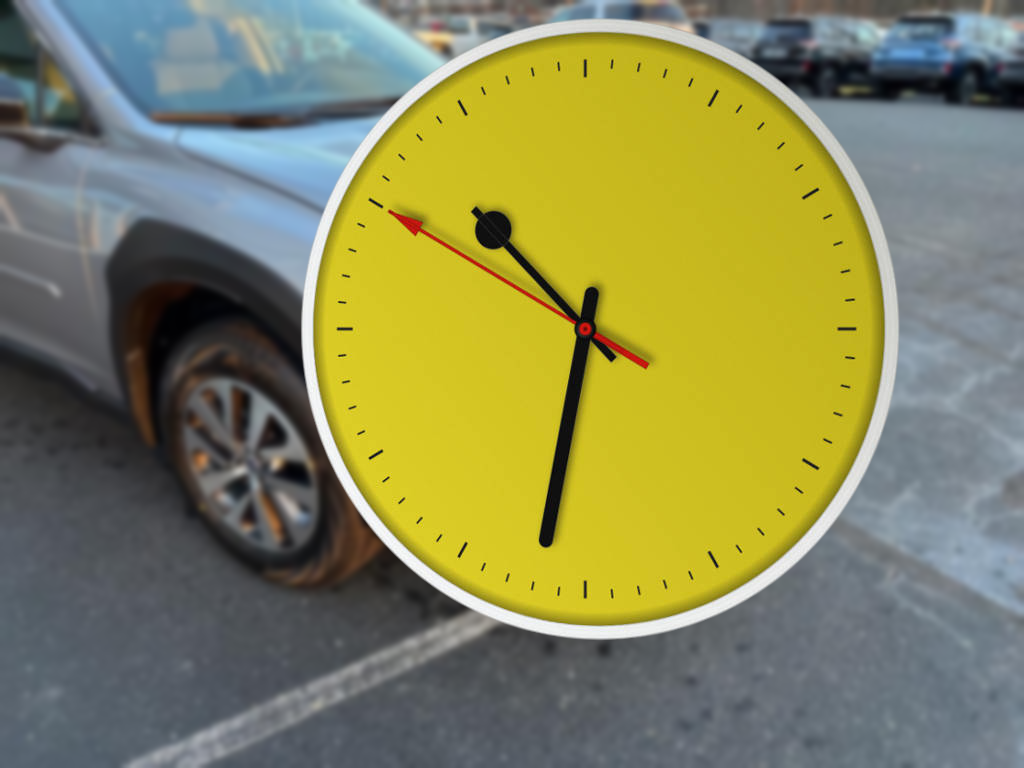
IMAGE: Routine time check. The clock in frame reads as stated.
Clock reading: 10:31:50
